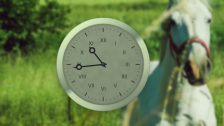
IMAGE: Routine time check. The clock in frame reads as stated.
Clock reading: 10:44
